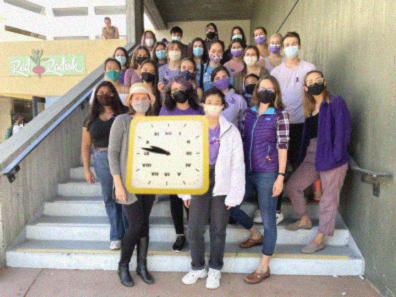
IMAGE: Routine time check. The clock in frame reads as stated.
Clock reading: 9:47
